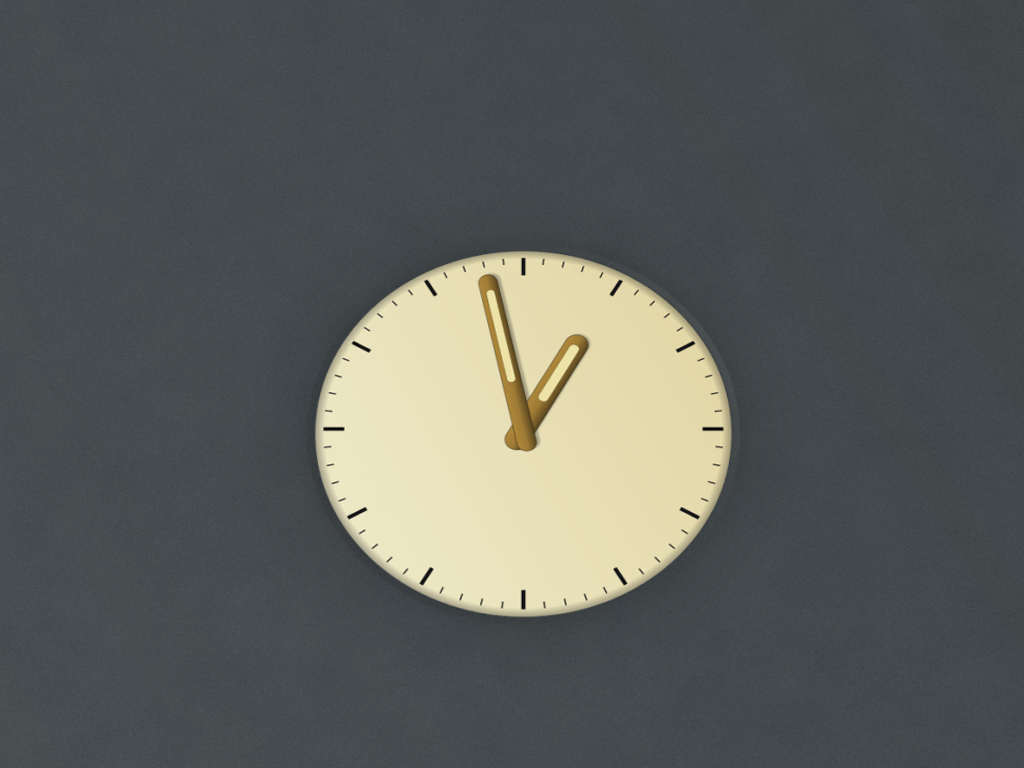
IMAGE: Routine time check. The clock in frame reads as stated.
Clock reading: 12:58
